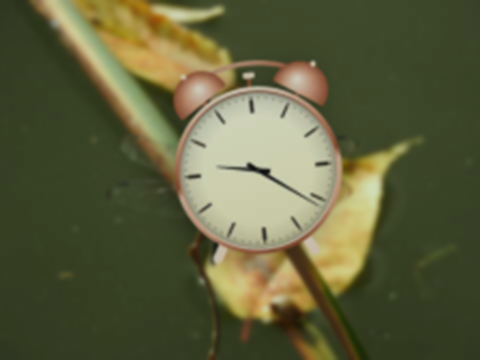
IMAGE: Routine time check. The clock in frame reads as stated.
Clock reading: 9:21
